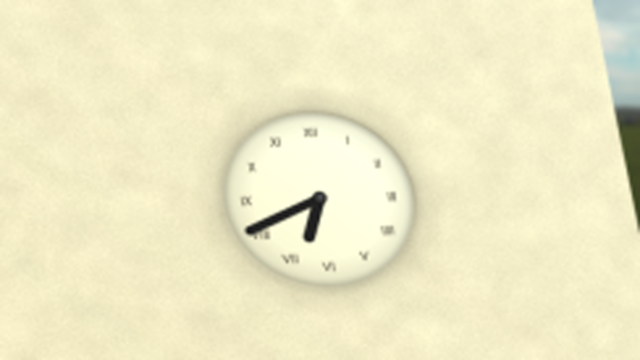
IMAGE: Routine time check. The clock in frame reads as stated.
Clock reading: 6:41
